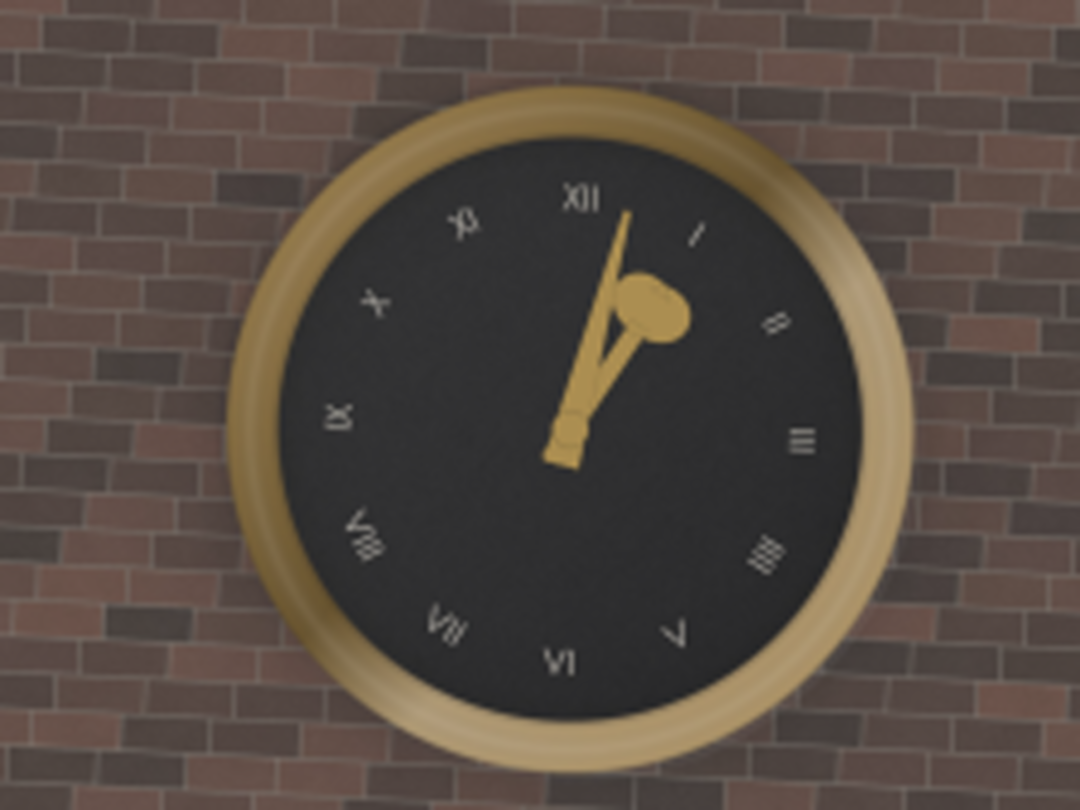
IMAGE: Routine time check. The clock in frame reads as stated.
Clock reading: 1:02
